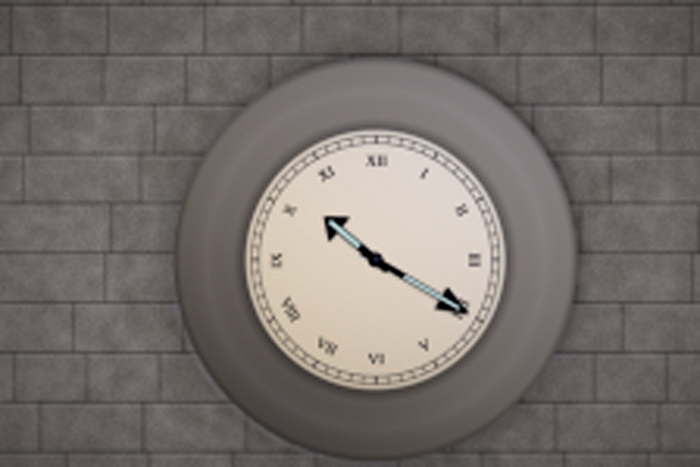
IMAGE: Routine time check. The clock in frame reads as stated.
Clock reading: 10:20
